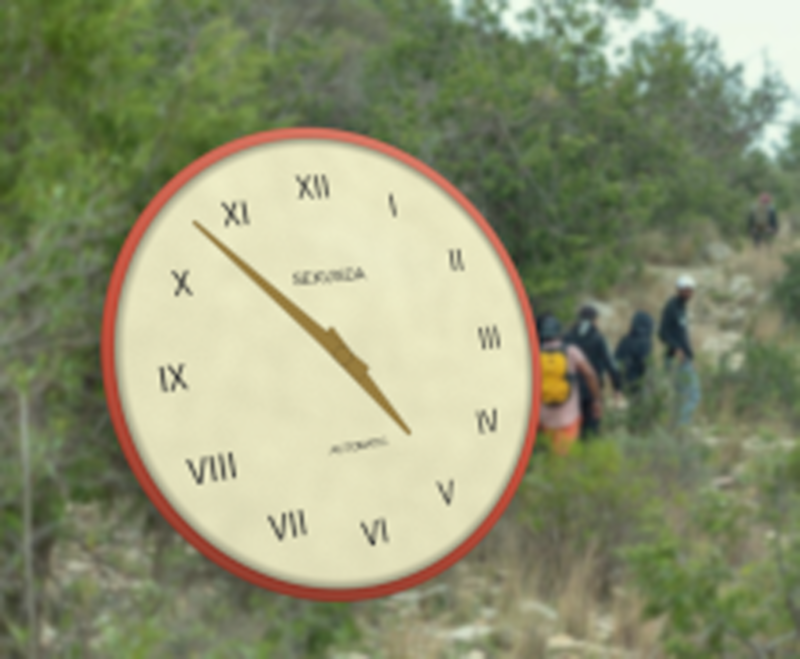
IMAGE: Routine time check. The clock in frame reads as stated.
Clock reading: 4:53
